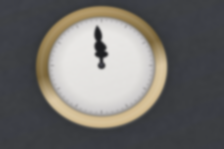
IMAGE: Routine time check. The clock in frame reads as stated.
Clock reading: 11:59
